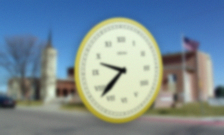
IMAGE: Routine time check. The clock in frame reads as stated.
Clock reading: 9:38
